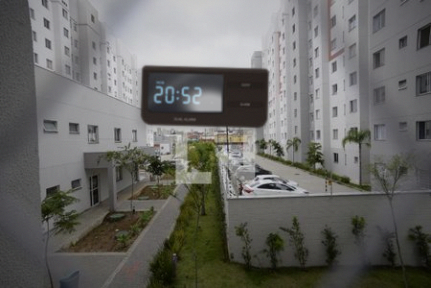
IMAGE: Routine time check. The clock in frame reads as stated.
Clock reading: 20:52
